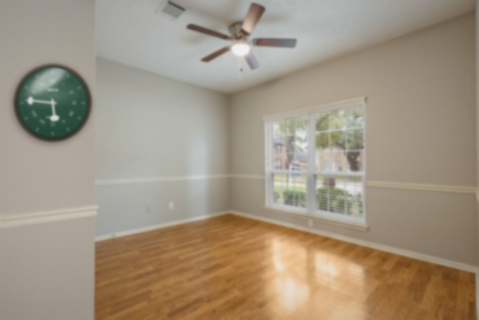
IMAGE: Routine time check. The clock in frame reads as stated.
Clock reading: 5:46
